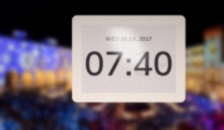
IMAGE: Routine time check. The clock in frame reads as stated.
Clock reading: 7:40
